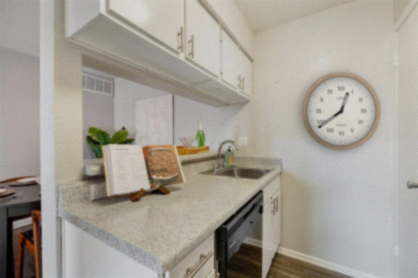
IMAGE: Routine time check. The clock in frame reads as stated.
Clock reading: 12:39
